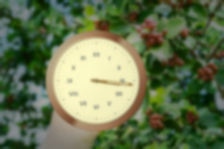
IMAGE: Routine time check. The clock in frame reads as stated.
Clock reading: 3:16
